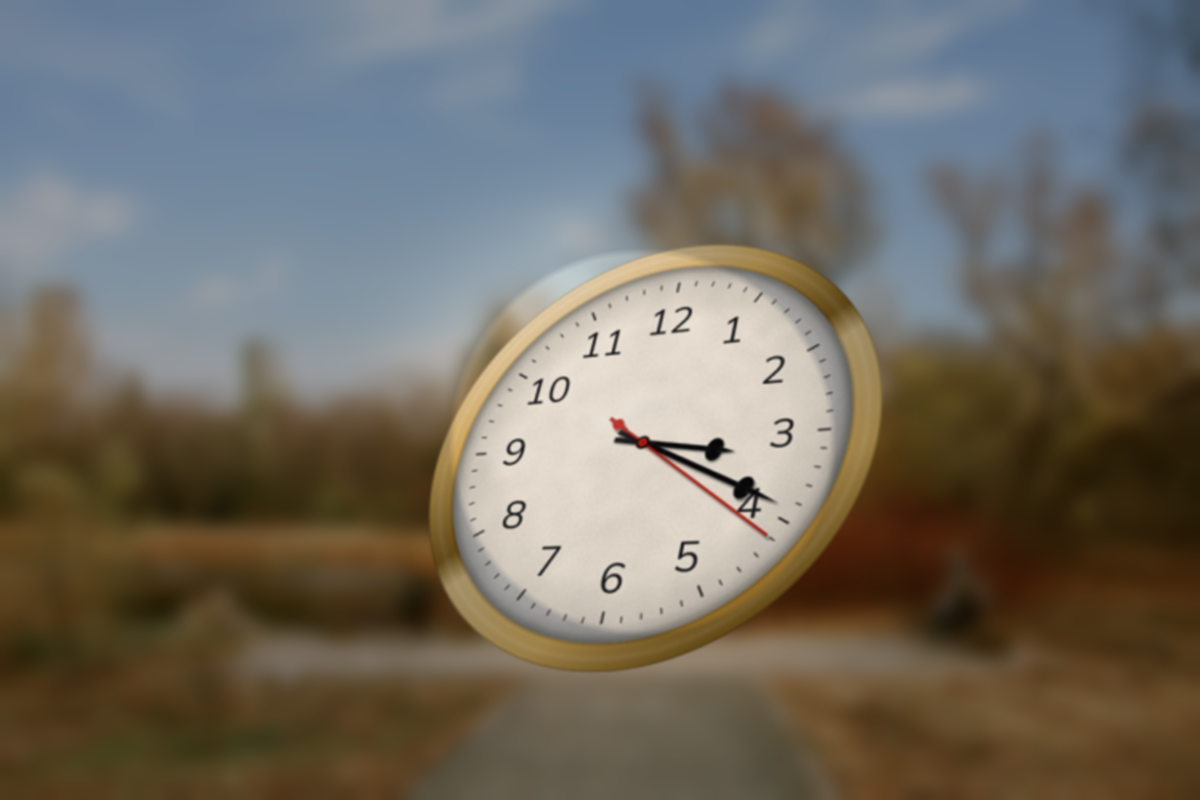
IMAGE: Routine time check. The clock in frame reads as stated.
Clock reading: 3:19:21
